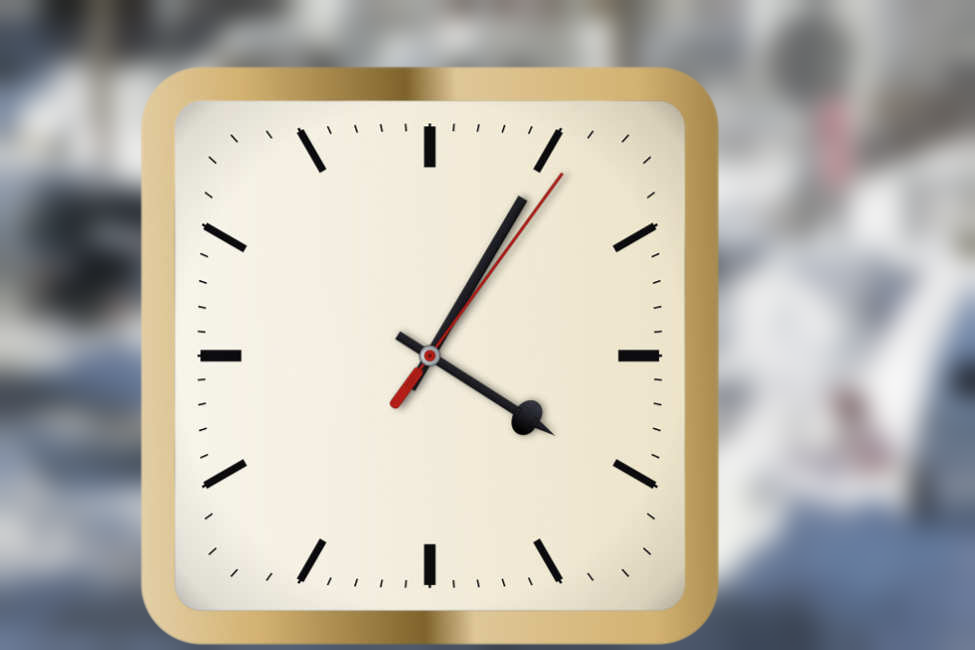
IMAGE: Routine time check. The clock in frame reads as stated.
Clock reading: 4:05:06
